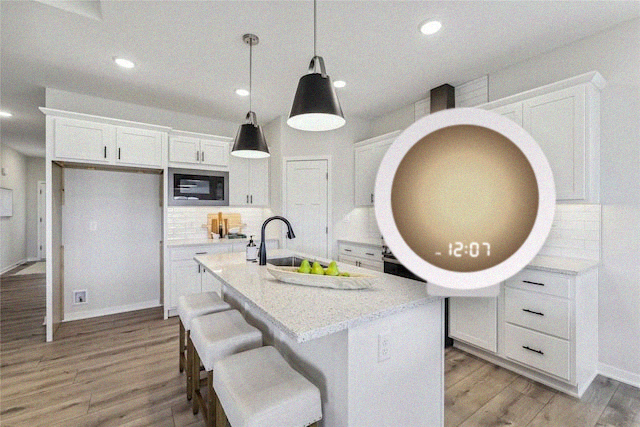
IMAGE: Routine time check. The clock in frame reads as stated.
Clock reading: 12:07
